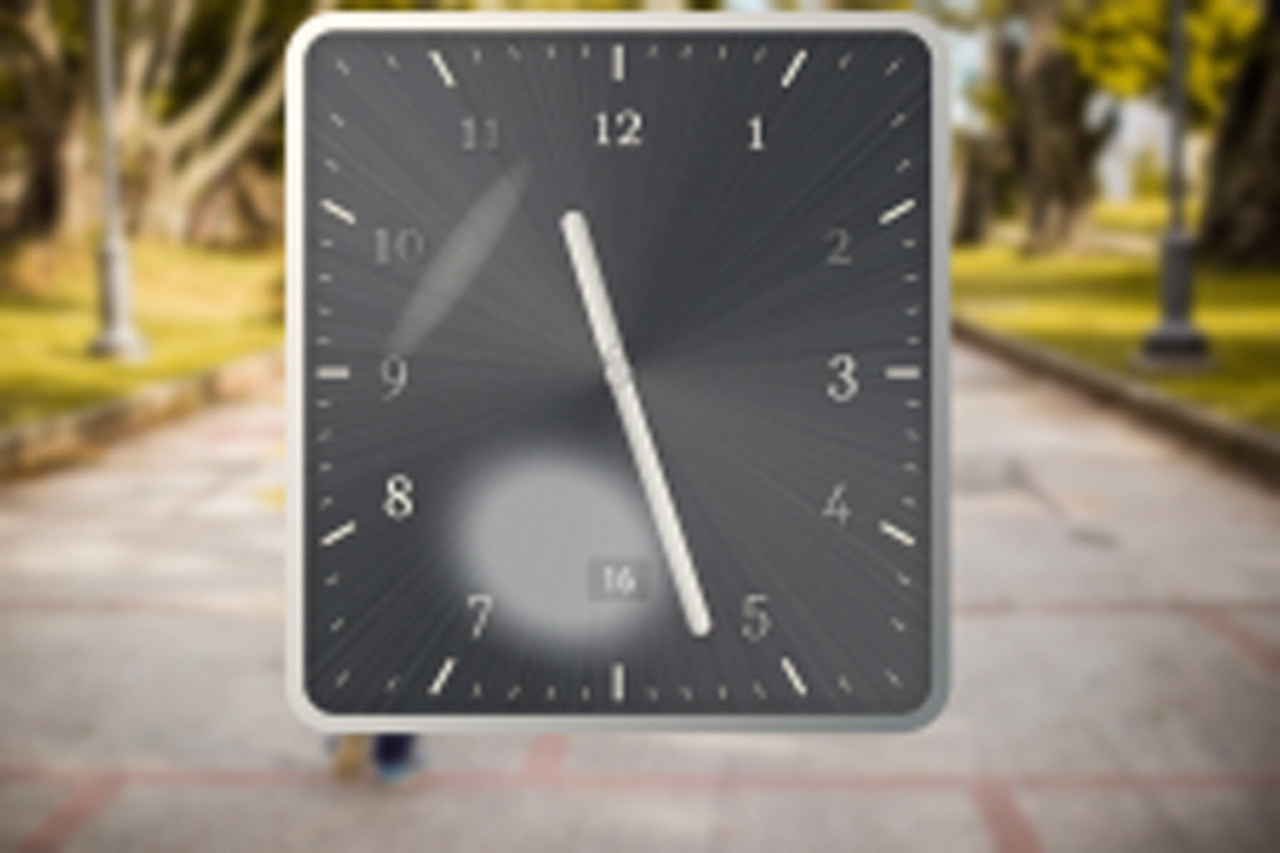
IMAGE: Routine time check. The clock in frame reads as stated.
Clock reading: 11:27
